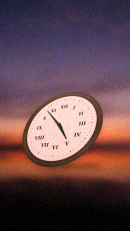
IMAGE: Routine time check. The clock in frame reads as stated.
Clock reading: 4:53
